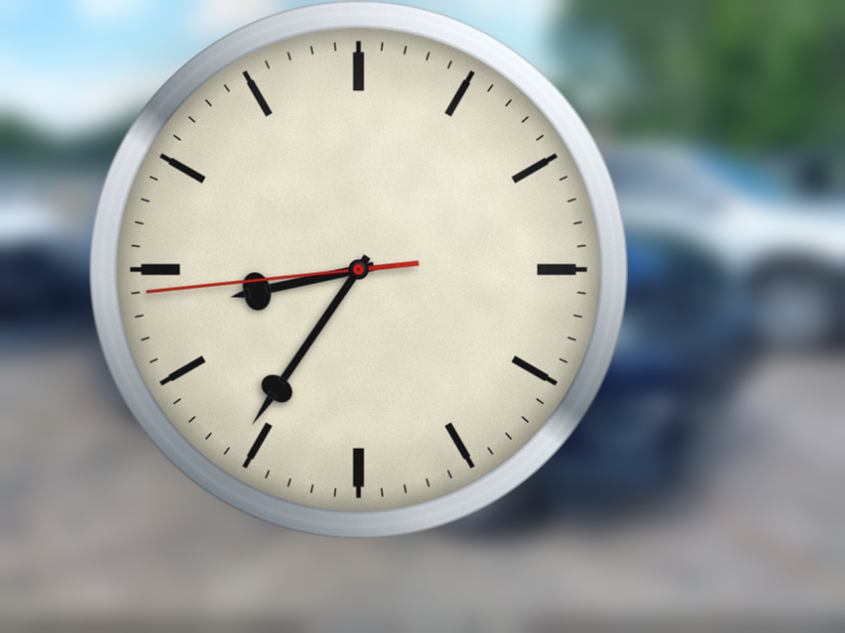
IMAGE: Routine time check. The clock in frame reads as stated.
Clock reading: 8:35:44
